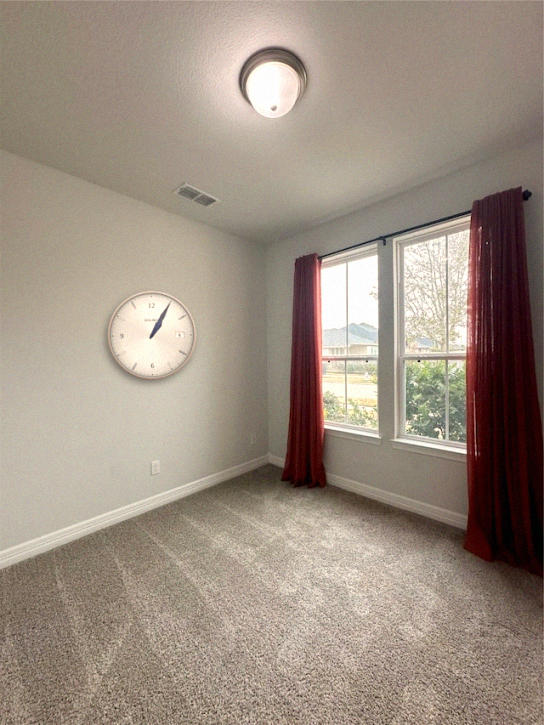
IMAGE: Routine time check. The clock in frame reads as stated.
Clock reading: 1:05
